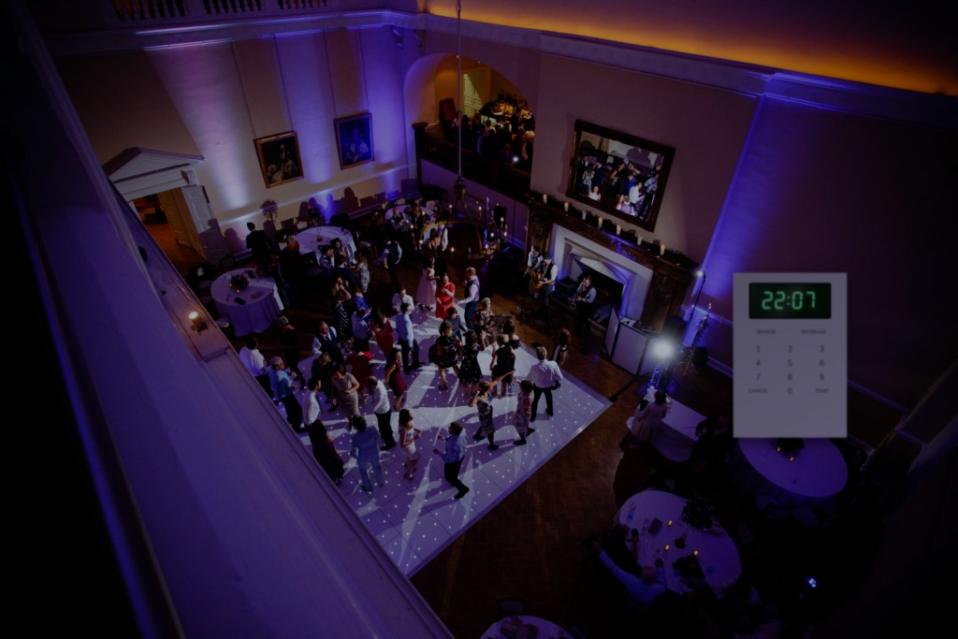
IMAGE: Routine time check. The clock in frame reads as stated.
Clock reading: 22:07
